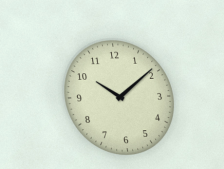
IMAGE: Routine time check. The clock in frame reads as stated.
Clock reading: 10:09
